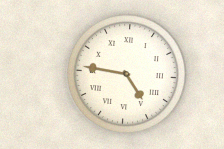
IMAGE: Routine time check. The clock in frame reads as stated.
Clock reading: 4:46
